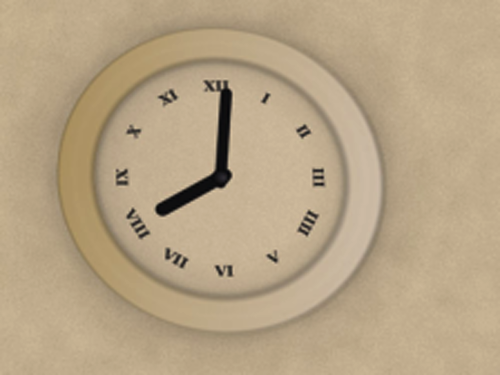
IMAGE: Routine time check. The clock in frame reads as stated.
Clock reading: 8:01
